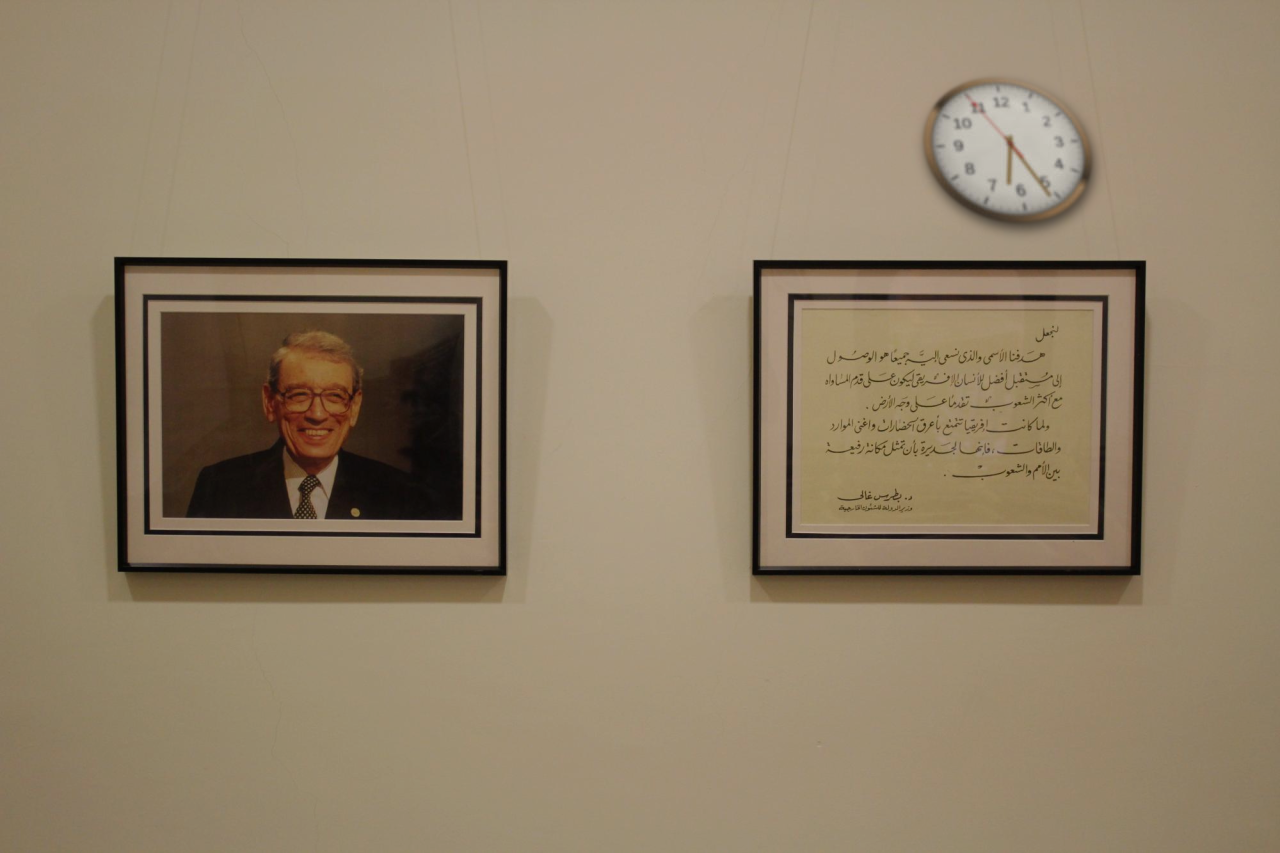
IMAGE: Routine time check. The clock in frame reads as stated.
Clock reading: 6:25:55
